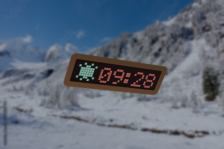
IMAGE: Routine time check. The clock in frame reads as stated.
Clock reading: 9:28
